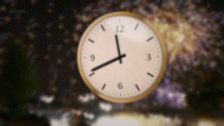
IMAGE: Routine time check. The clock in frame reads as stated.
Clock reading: 11:41
